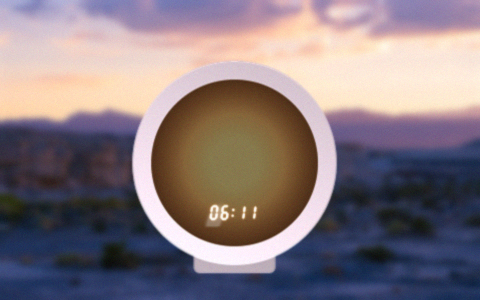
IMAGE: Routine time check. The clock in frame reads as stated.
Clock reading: 6:11
